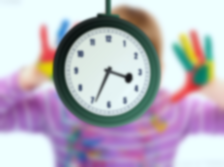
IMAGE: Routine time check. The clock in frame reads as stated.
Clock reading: 3:34
